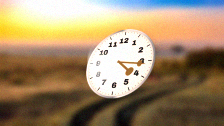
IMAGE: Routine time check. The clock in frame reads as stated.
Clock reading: 4:16
